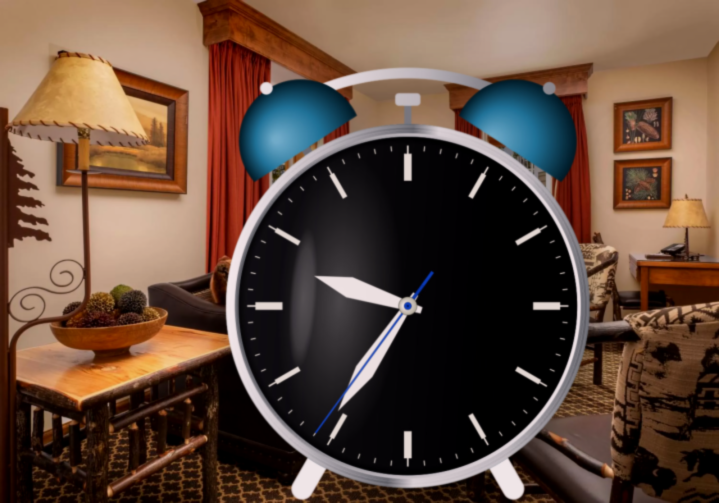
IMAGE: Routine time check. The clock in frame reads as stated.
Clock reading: 9:35:36
